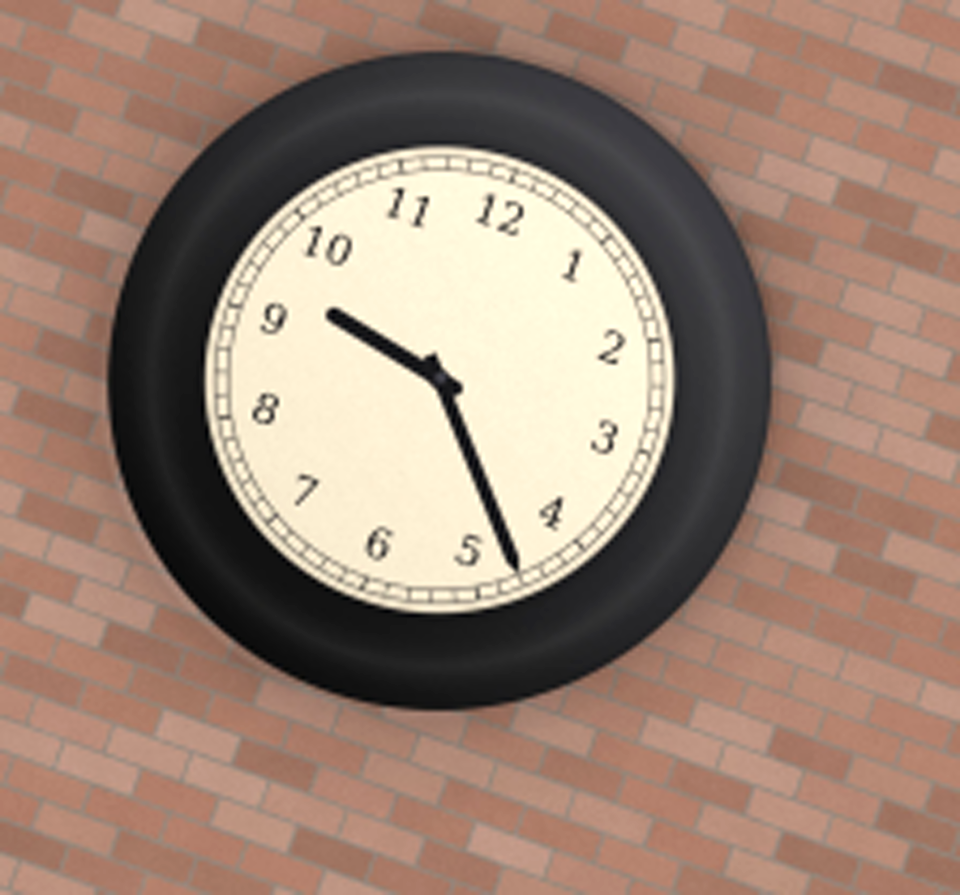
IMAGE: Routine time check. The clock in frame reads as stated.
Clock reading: 9:23
